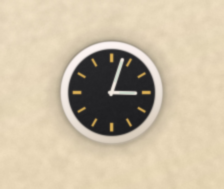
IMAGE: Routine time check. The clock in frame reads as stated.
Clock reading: 3:03
